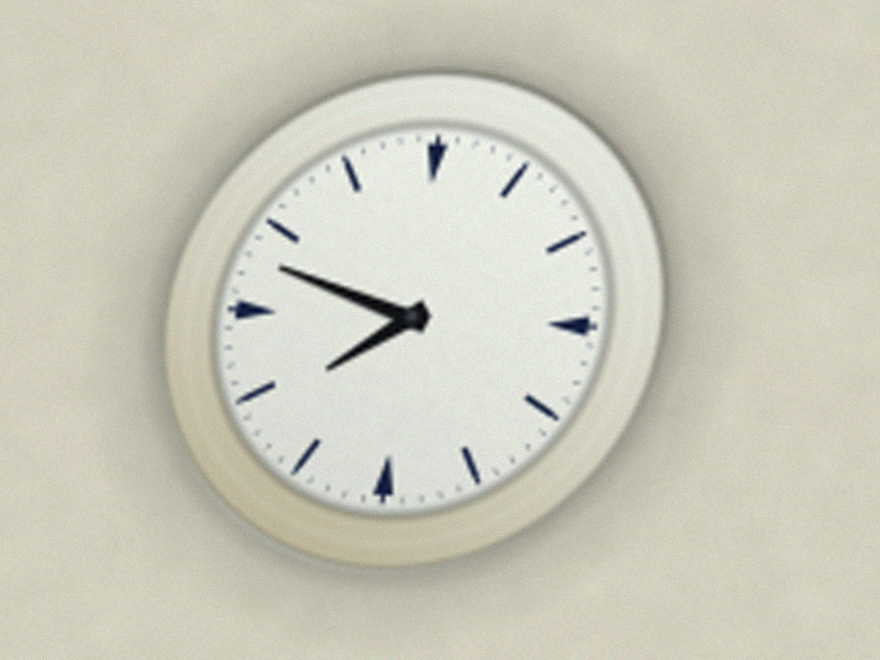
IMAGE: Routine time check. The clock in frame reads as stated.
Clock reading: 7:48
